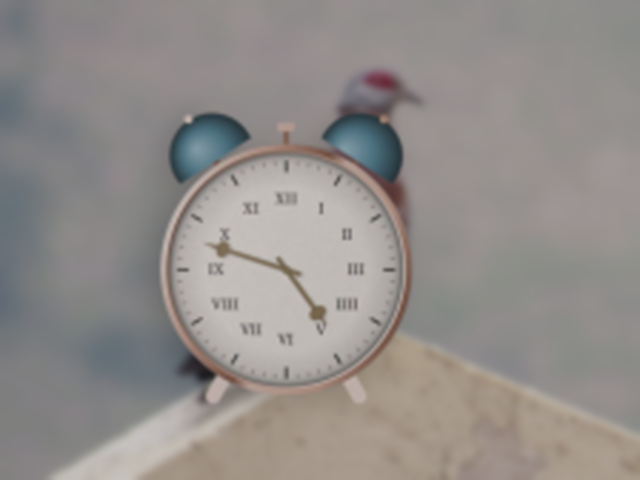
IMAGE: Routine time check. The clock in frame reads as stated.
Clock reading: 4:48
